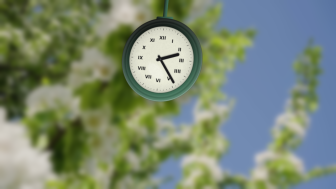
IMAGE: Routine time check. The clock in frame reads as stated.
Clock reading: 2:24
